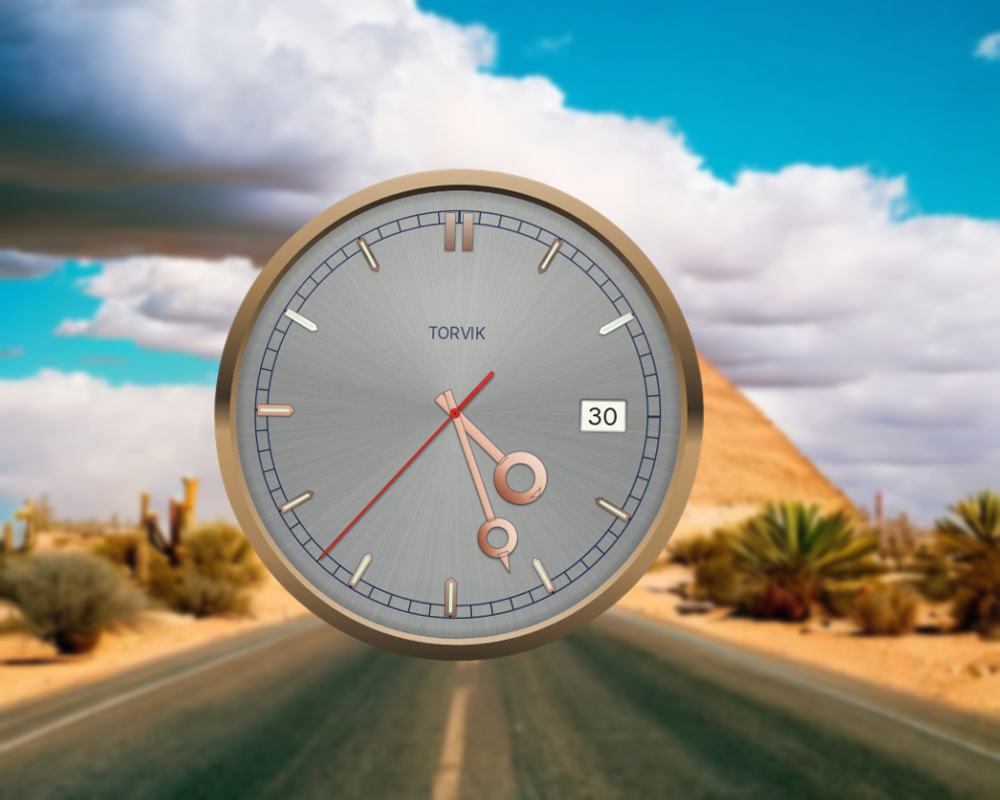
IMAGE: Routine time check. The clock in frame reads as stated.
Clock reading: 4:26:37
